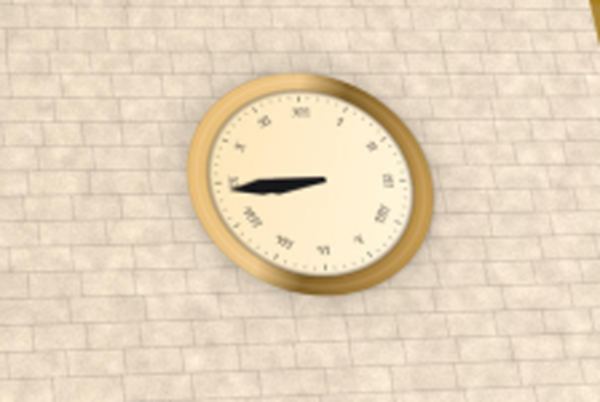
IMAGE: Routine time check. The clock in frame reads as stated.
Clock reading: 8:44
